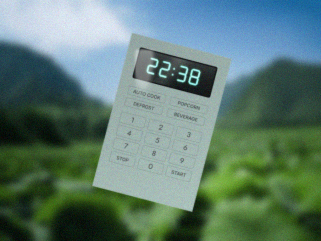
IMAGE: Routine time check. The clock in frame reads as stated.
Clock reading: 22:38
